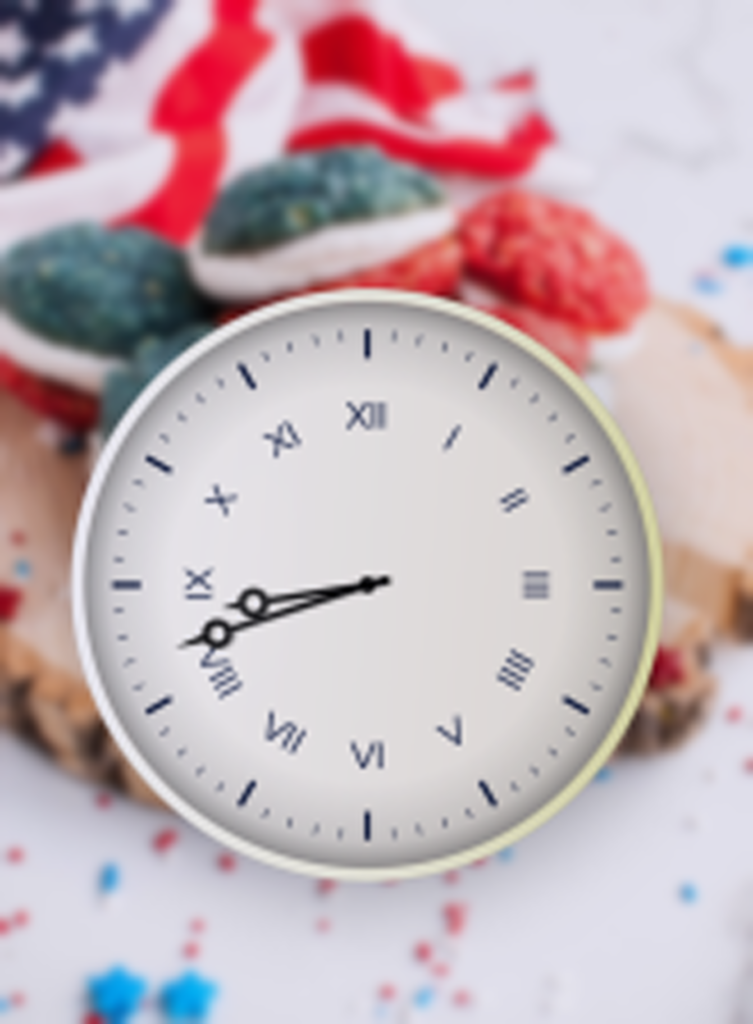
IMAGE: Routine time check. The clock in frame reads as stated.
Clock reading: 8:42
